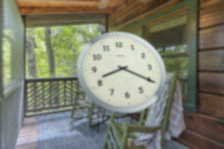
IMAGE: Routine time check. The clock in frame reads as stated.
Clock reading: 8:20
